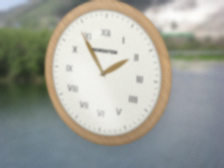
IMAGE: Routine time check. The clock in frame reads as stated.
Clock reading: 1:54
